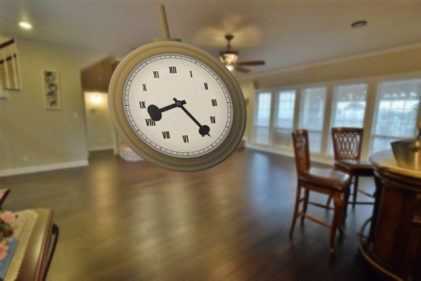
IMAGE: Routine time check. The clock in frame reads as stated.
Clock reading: 8:24
